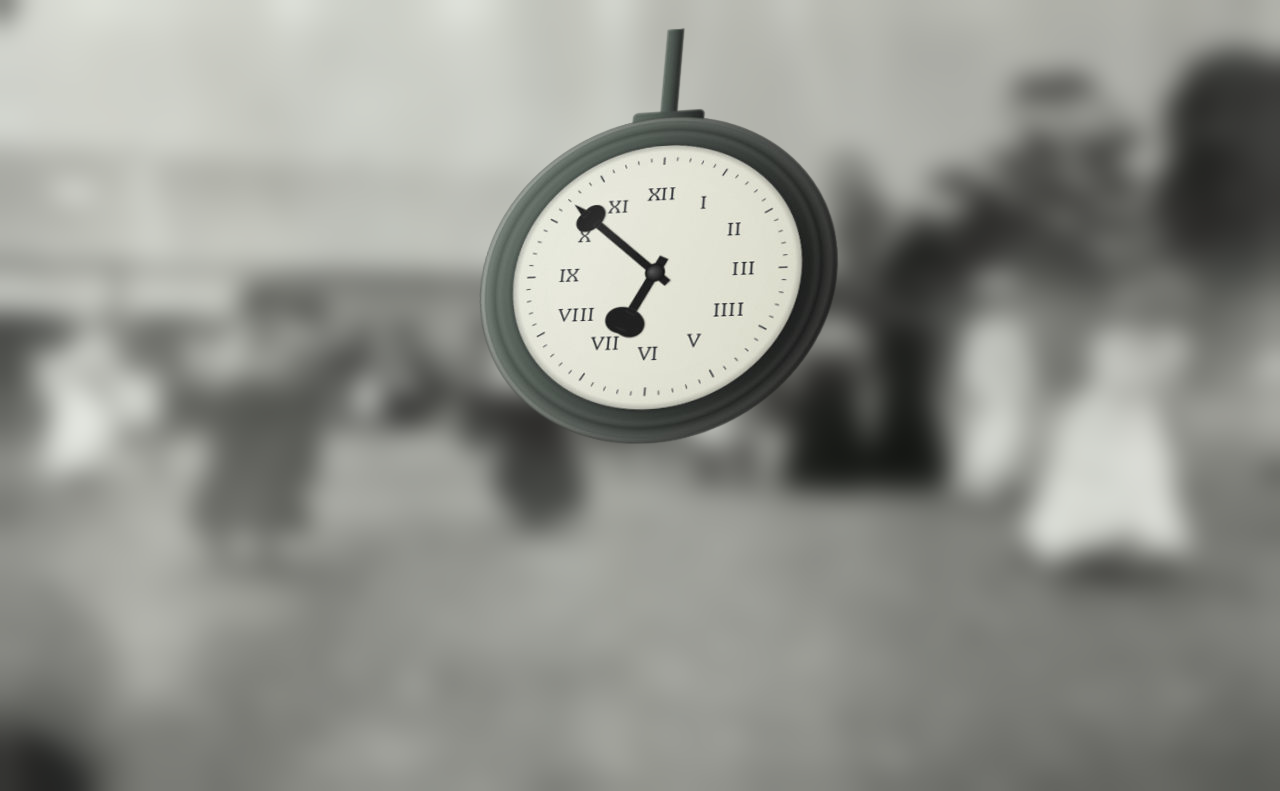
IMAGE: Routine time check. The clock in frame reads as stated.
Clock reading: 6:52
